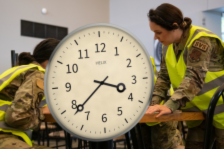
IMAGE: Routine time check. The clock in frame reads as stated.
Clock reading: 3:38
